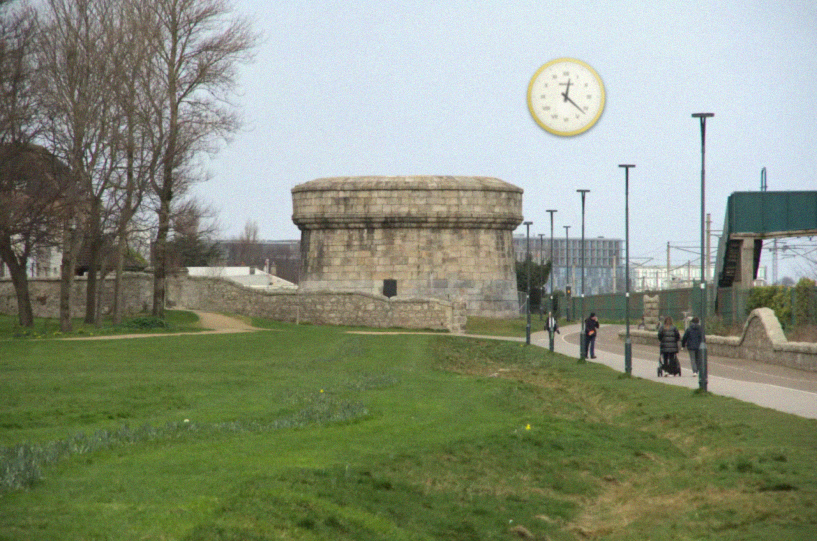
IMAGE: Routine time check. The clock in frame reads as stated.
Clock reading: 12:22
